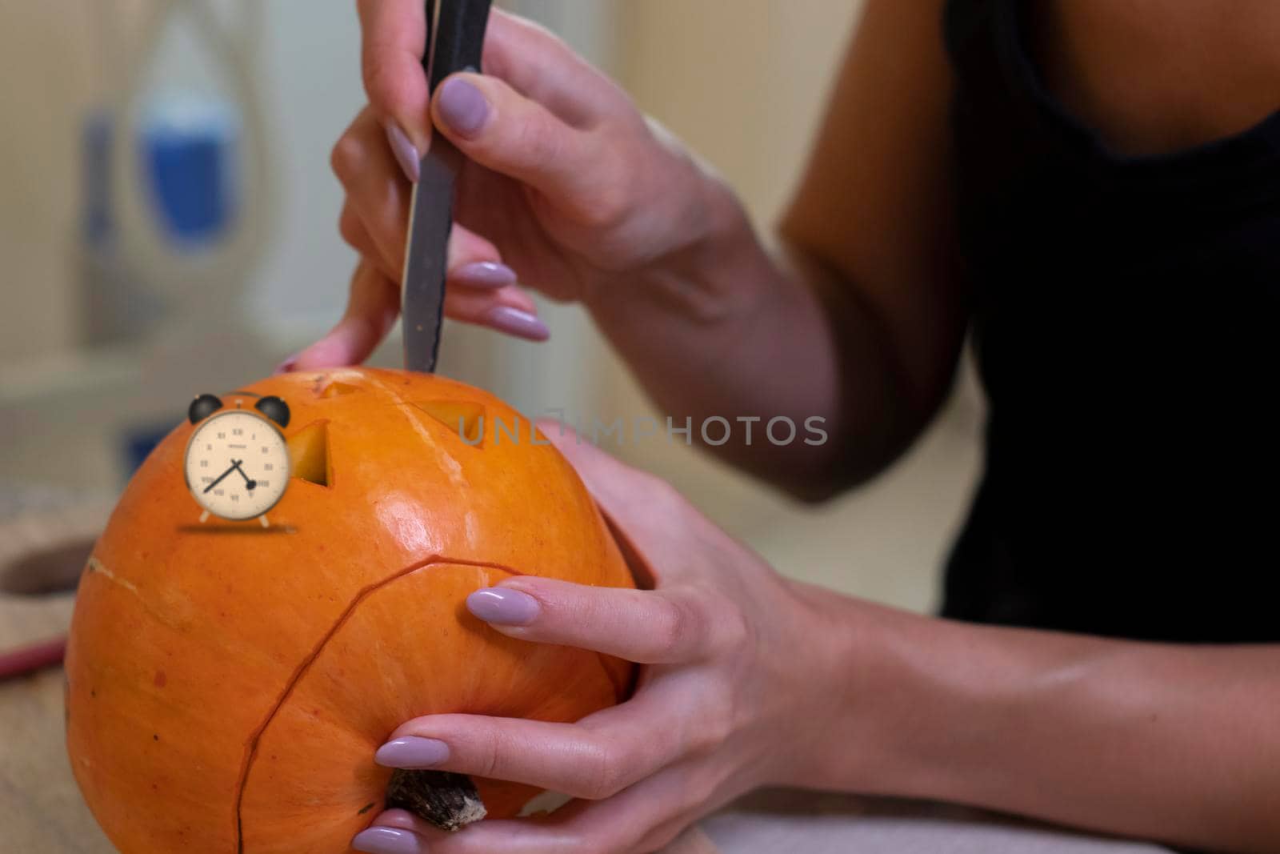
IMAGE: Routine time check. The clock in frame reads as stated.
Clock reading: 4:38
